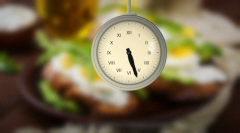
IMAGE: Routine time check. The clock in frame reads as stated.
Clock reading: 5:27
